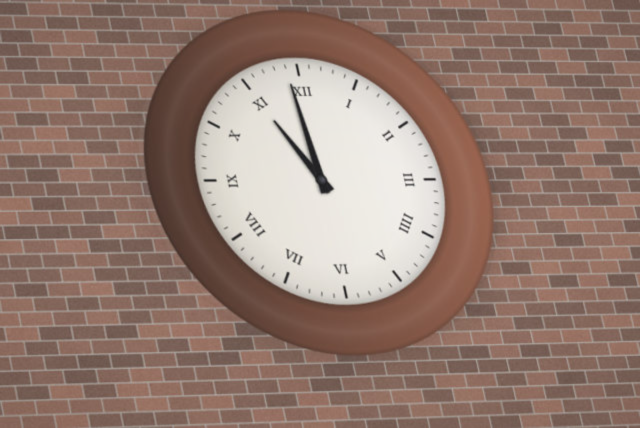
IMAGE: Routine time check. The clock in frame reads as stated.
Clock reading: 10:59
